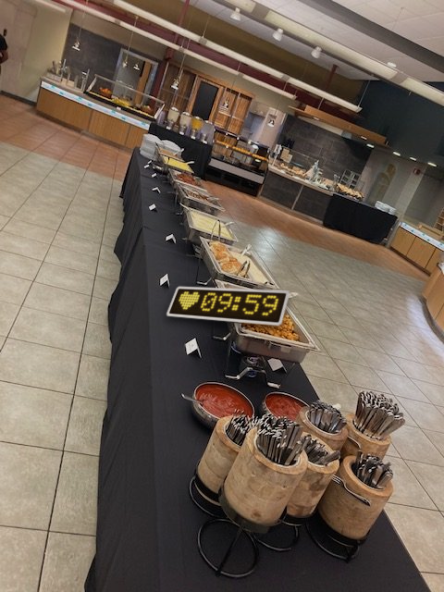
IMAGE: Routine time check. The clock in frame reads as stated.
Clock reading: 9:59
